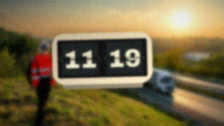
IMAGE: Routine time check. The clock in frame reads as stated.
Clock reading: 11:19
